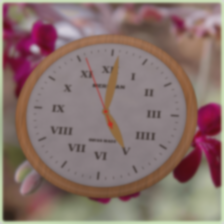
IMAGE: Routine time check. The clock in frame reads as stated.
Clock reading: 5:00:56
